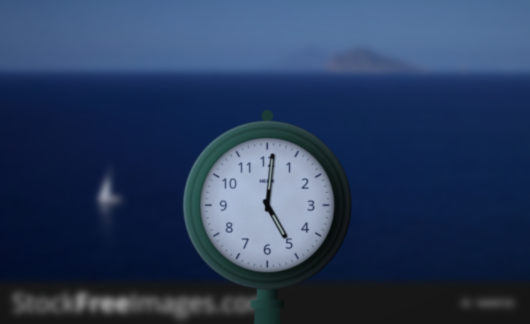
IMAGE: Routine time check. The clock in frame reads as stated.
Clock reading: 5:01
